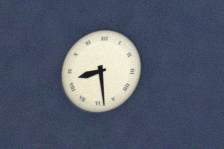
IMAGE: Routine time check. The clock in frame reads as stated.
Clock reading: 8:28
